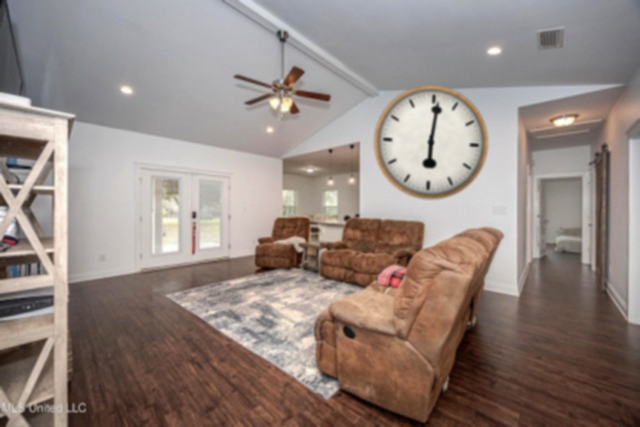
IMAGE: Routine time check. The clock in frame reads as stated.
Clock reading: 6:01
